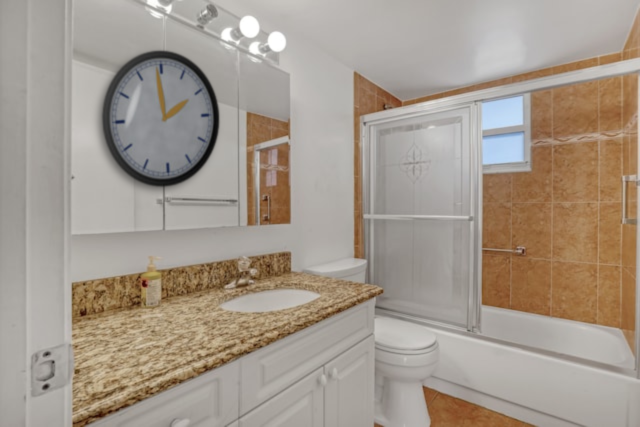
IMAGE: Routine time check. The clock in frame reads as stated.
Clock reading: 1:59
